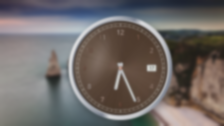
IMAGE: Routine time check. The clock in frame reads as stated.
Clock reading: 6:26
